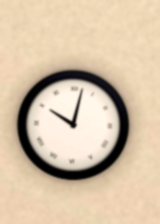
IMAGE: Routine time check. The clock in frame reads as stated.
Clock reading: 10:02
